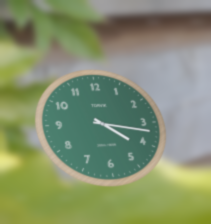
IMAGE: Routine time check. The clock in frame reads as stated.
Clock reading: 4:17
